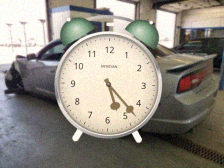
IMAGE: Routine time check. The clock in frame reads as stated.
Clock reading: 5:23
